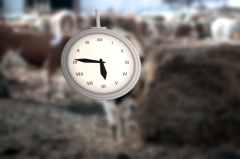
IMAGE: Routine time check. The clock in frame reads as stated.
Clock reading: 5:46
